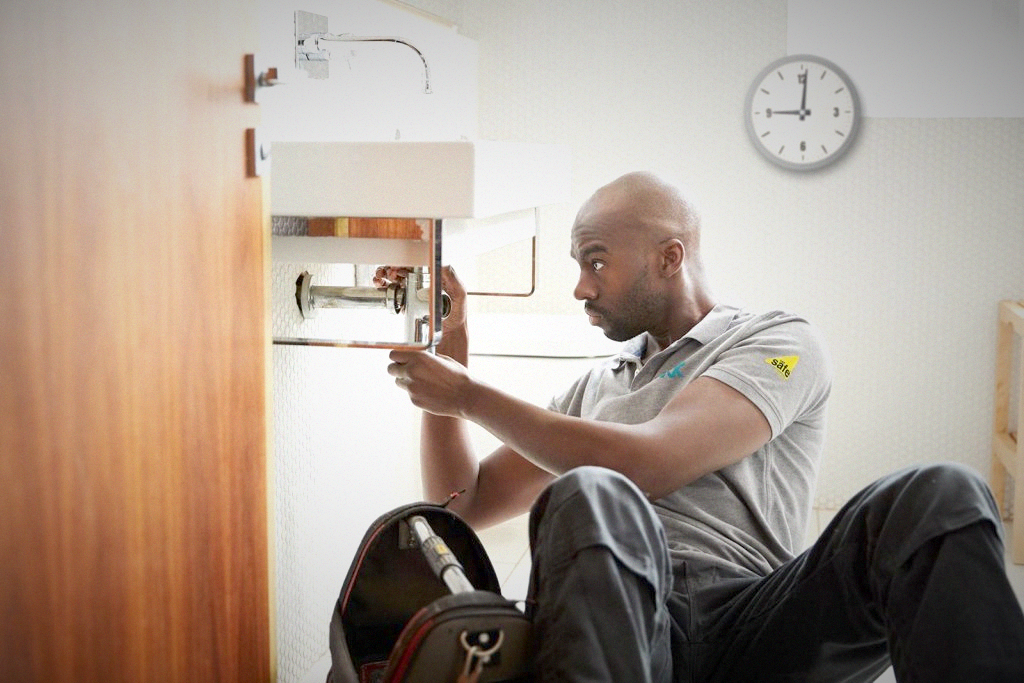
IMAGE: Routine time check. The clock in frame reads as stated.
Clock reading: 9:01
